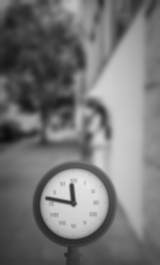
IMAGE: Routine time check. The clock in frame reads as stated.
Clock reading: 11:47
